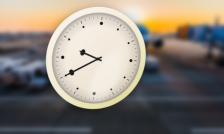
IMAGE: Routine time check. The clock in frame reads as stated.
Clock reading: 9:40
